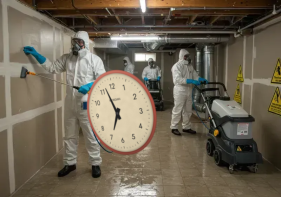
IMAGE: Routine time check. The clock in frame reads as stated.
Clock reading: 6:57
